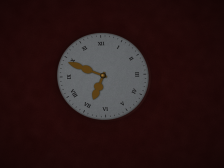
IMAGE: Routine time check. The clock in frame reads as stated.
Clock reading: 6:49
